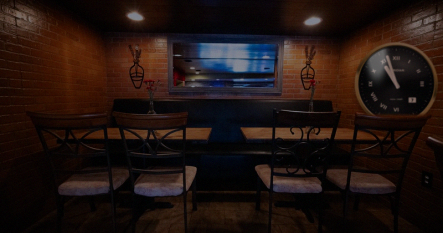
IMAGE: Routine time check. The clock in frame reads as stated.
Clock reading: 10:57
